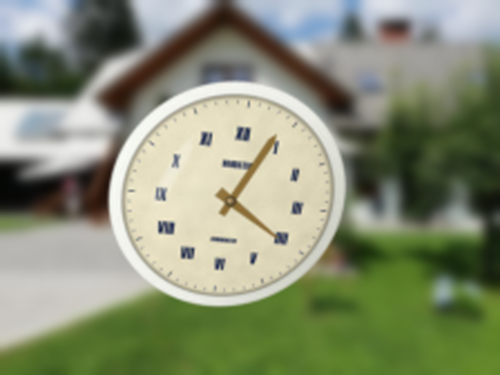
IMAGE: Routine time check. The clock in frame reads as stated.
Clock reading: 4:04
